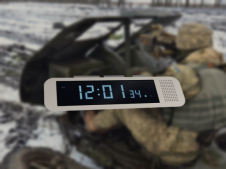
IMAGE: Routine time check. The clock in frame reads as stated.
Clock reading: 12:01:34
